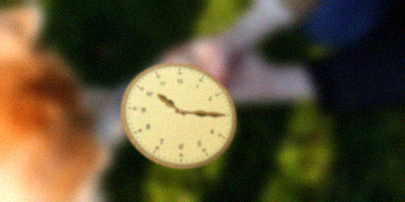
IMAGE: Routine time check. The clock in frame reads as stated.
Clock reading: 10:15
